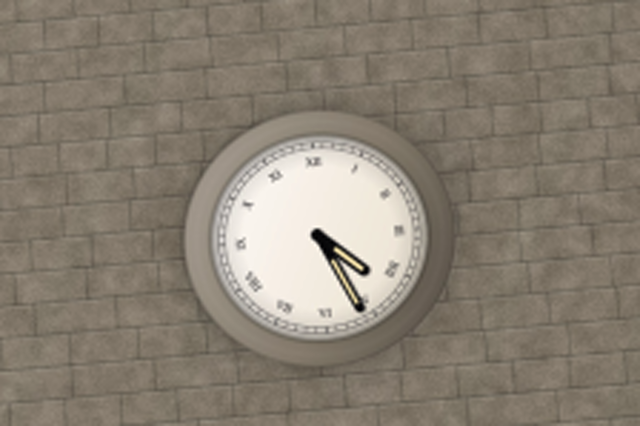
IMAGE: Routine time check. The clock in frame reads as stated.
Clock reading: 4:26
